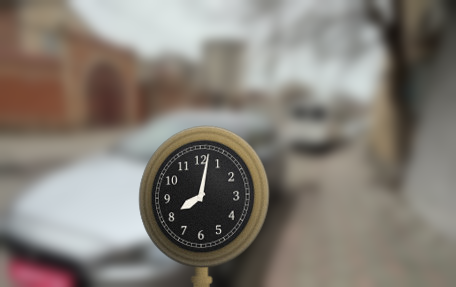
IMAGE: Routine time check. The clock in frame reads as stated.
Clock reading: 8:02
